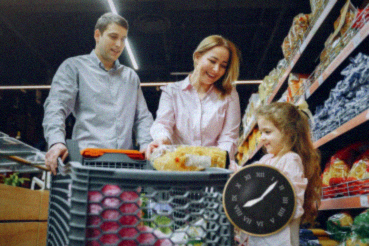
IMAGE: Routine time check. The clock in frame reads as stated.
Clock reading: 8:07
